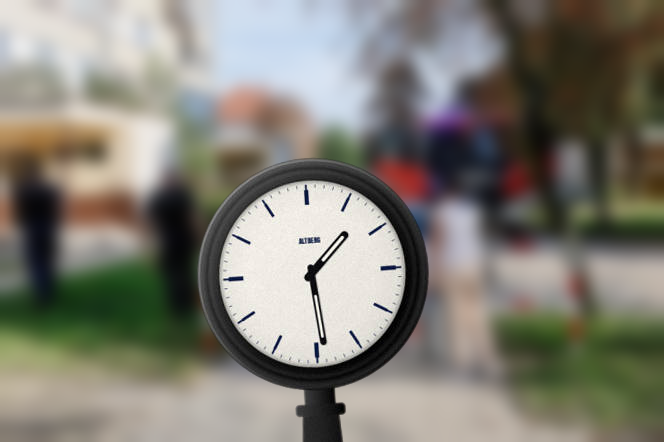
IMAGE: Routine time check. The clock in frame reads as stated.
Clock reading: 1:29
